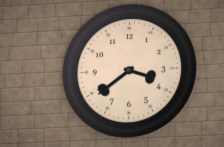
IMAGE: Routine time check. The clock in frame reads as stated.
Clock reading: 3:39
